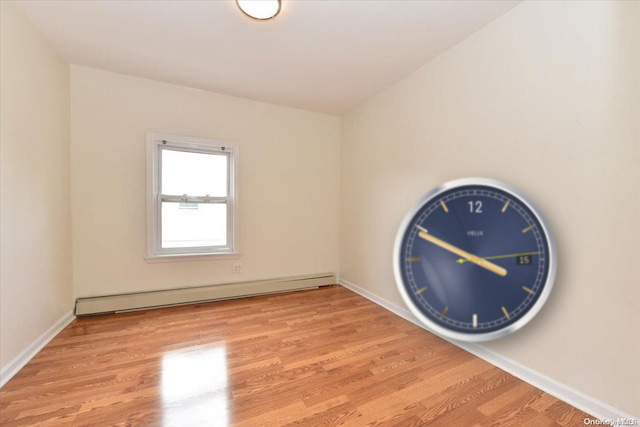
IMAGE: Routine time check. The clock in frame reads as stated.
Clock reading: 3:49:14
